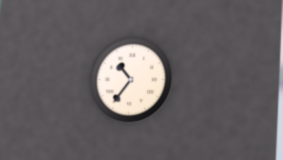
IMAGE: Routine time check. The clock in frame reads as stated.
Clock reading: 10:36
